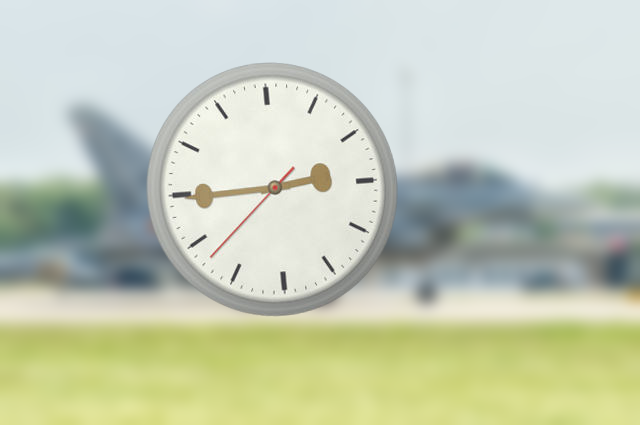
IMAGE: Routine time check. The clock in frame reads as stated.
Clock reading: 2:44:38
